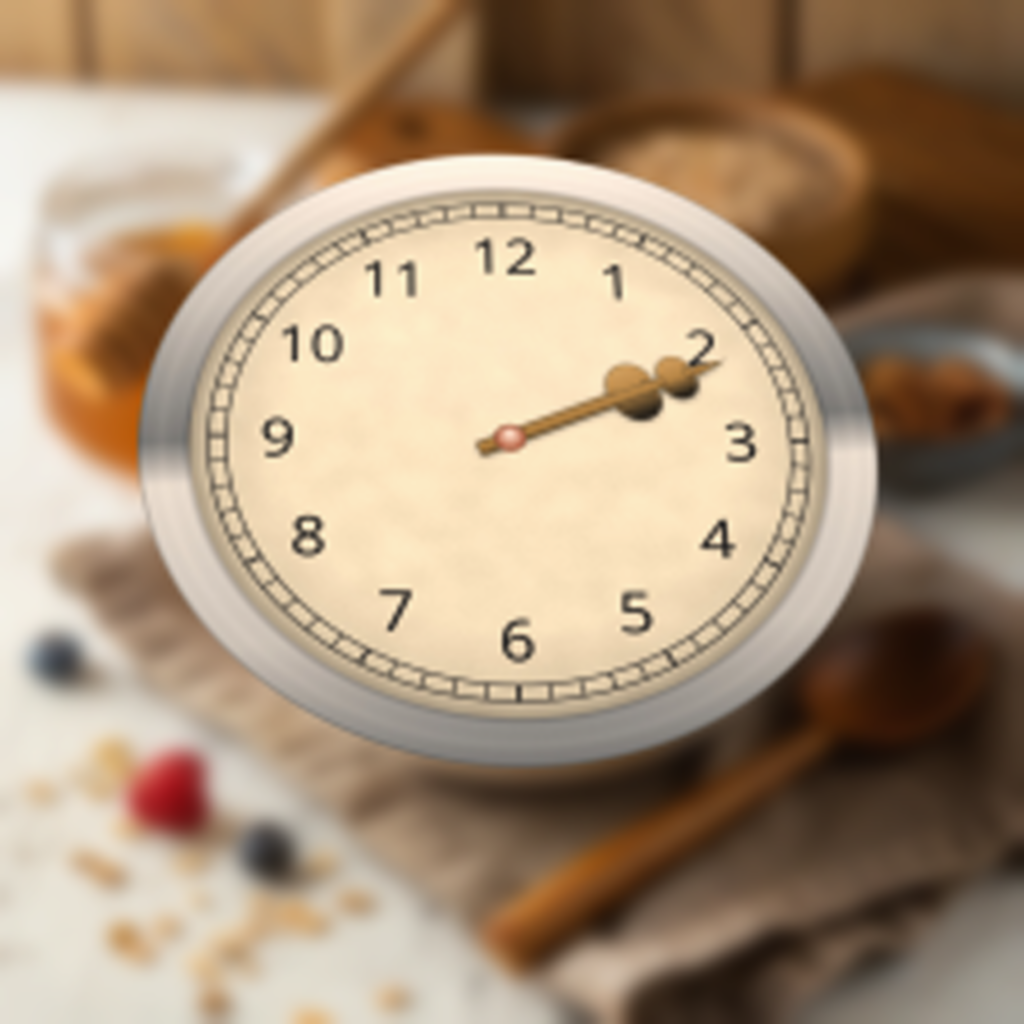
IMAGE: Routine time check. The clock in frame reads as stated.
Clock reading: 2:11
